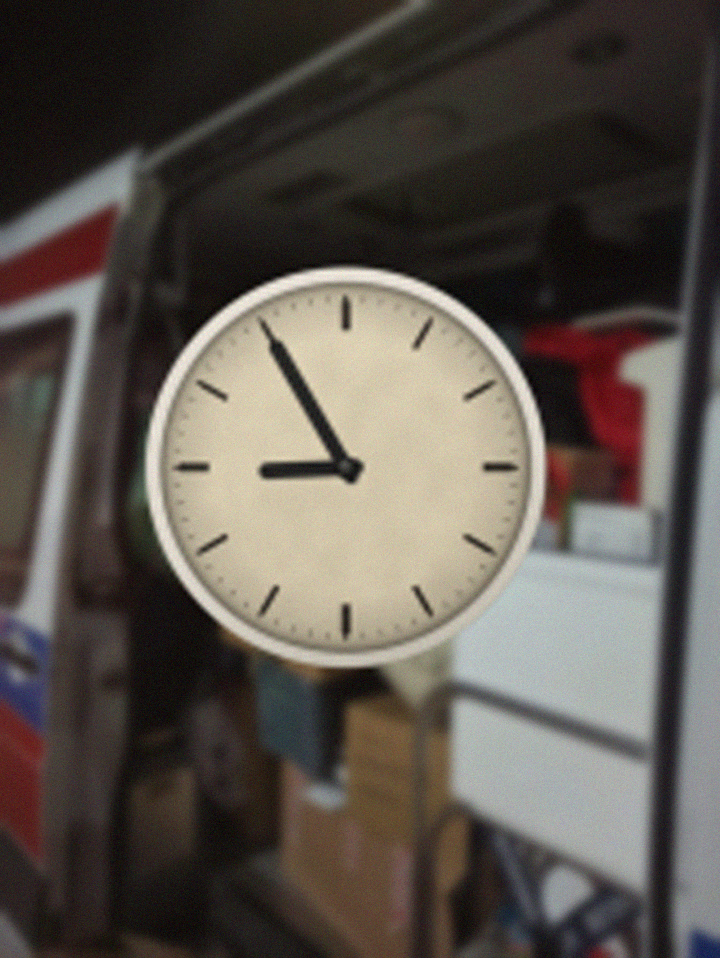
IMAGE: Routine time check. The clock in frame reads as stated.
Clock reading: 8:55
